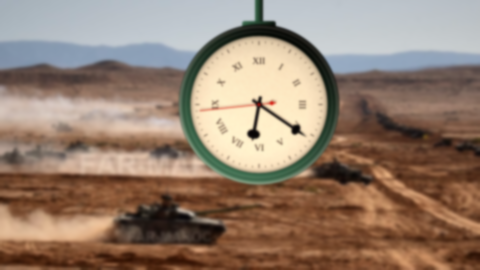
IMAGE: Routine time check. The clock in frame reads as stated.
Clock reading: 6:20:44
